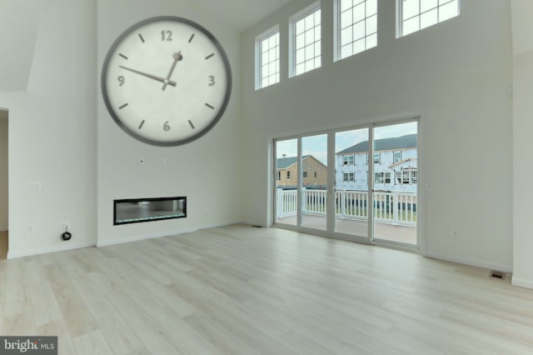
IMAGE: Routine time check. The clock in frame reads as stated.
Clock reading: 12:48
